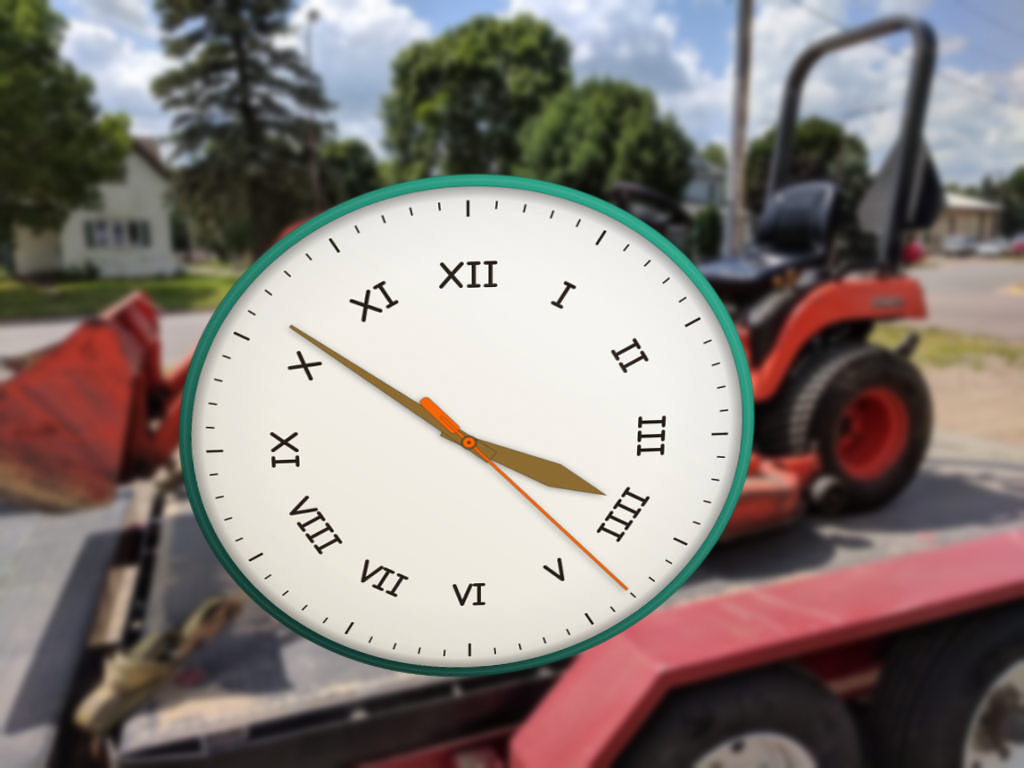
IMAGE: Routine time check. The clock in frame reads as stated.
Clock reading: 3:51:23
